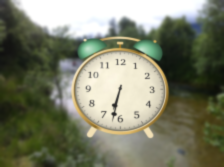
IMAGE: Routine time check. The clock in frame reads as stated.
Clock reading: 6:32
